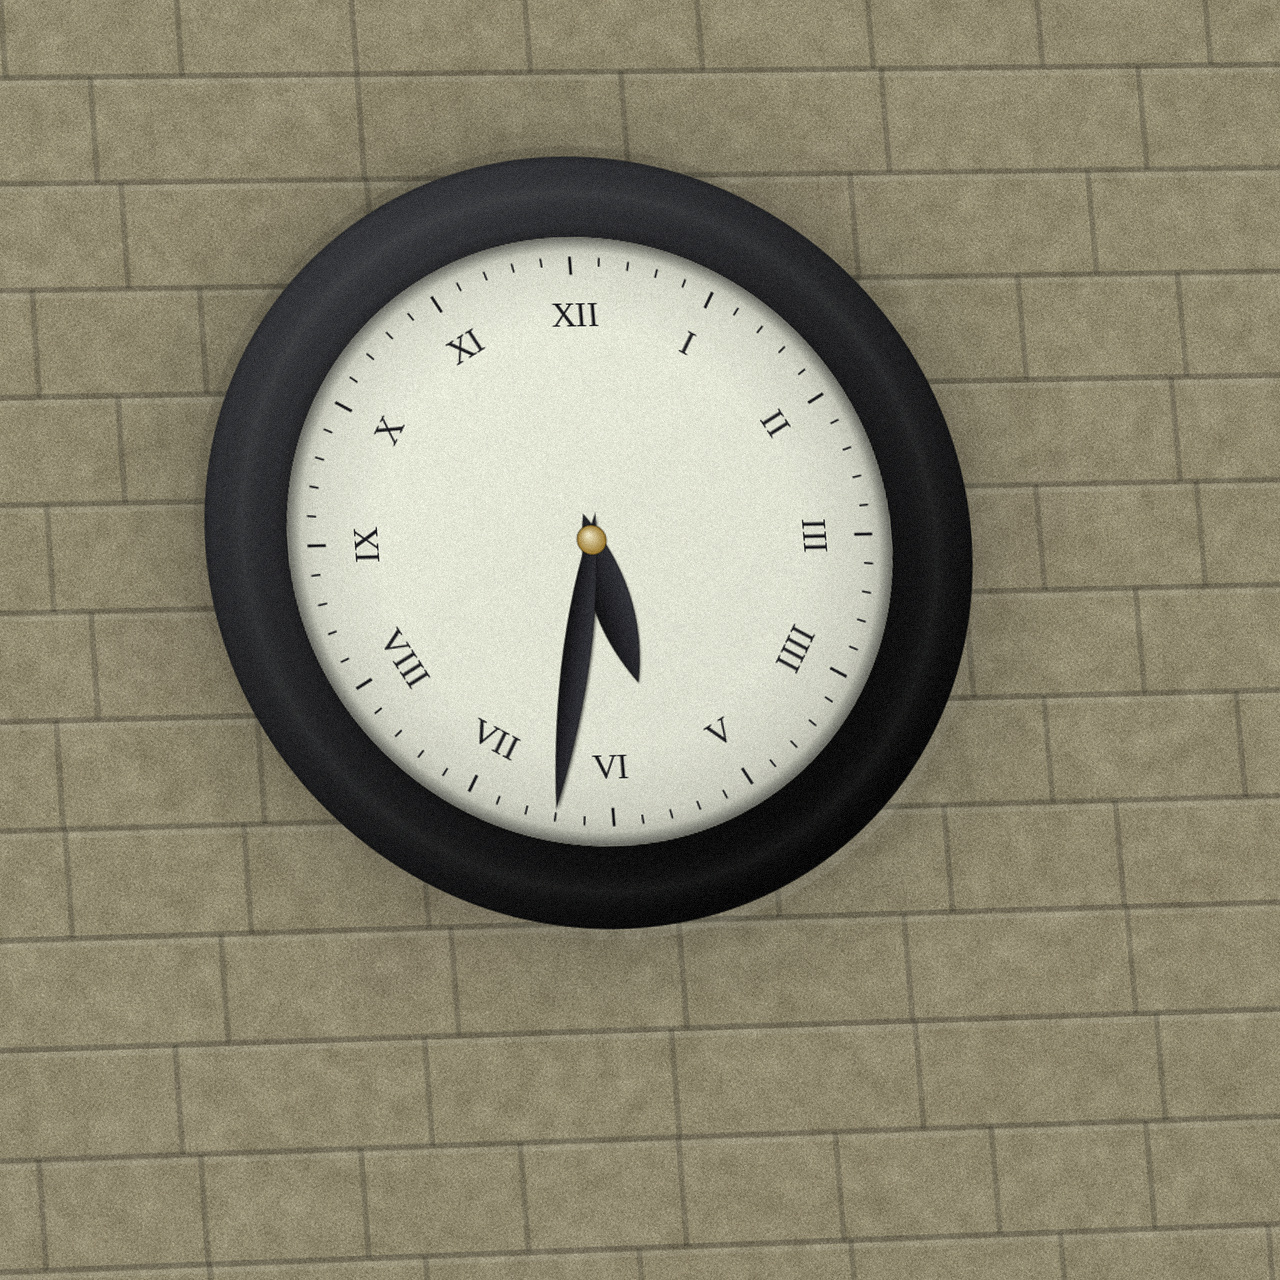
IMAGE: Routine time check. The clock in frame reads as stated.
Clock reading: 5:32
